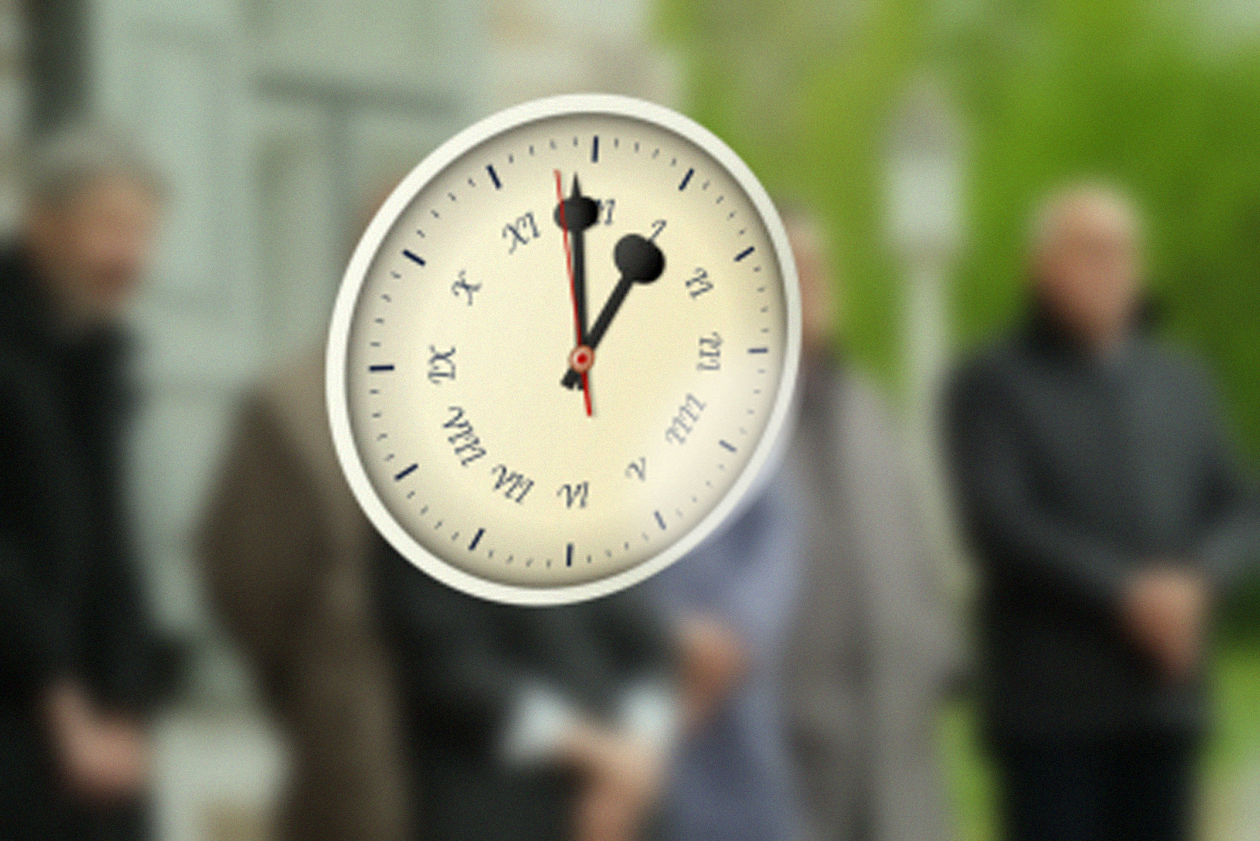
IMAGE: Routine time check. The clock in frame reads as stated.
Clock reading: 12:58:58
